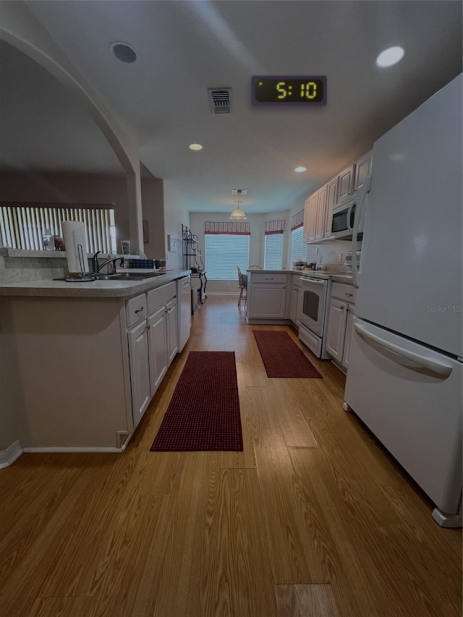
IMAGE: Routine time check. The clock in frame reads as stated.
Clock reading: 5:10
